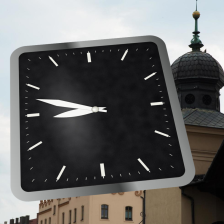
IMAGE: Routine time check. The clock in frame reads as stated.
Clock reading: 8:48
